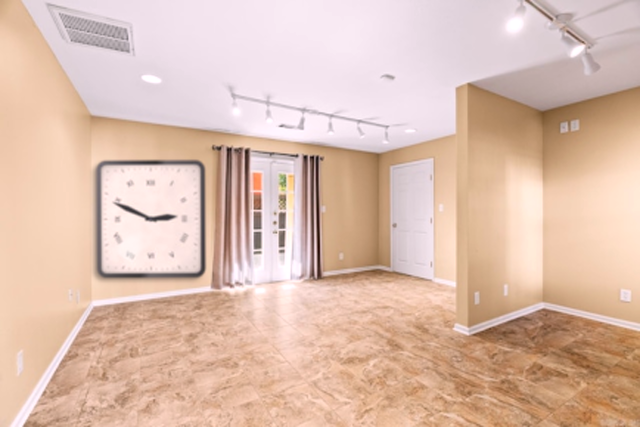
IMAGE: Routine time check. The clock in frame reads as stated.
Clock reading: 2:49
